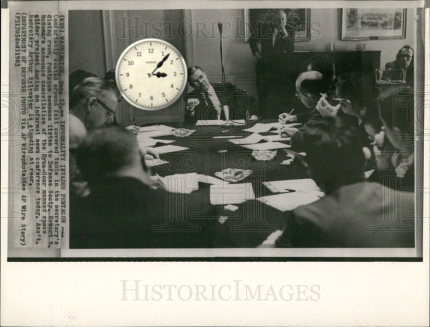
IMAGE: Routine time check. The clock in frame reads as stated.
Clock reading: 3:07
